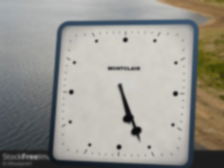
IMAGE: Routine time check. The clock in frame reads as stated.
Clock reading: 5:26
